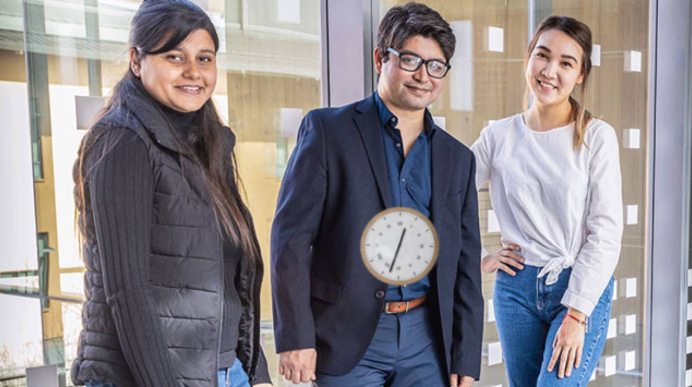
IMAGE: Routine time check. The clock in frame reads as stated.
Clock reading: 12:33
